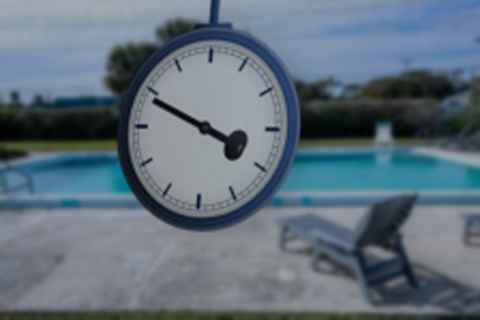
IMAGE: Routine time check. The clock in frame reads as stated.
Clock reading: 3:49
